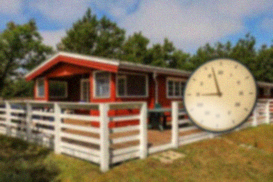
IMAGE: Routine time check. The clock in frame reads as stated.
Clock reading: 8:57
